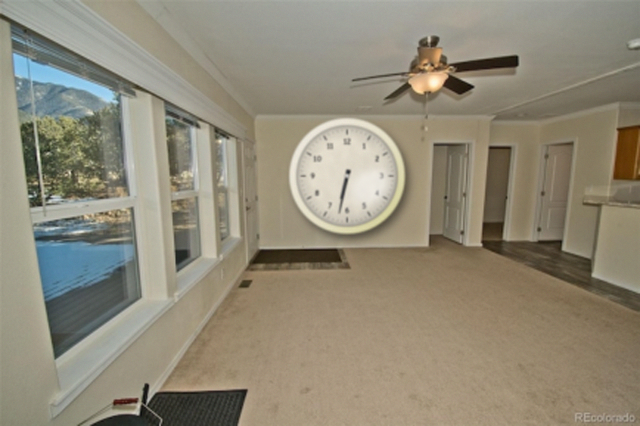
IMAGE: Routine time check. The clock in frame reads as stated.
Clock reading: 6:32
